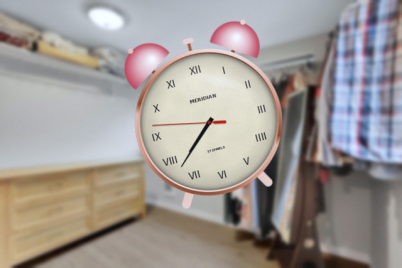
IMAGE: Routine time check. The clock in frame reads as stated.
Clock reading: 7:37:47
